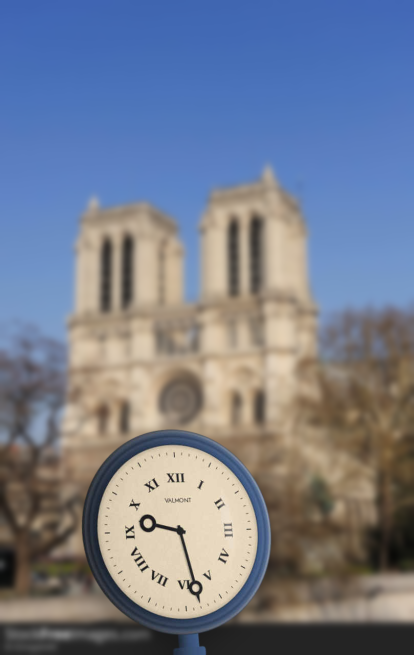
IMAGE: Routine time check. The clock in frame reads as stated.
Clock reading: 9:28
